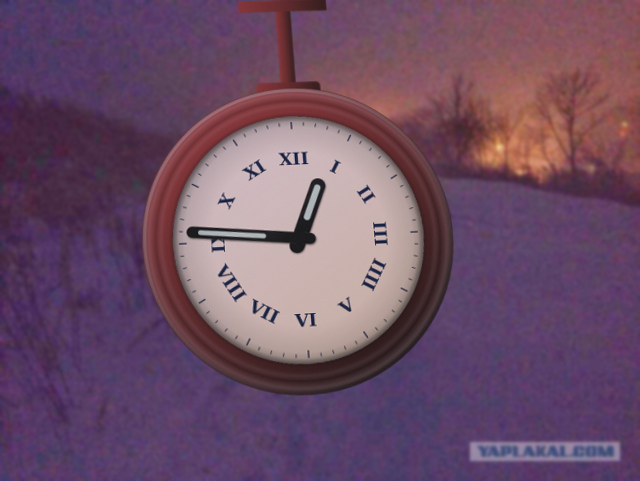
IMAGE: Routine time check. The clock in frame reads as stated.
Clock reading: 12:46
